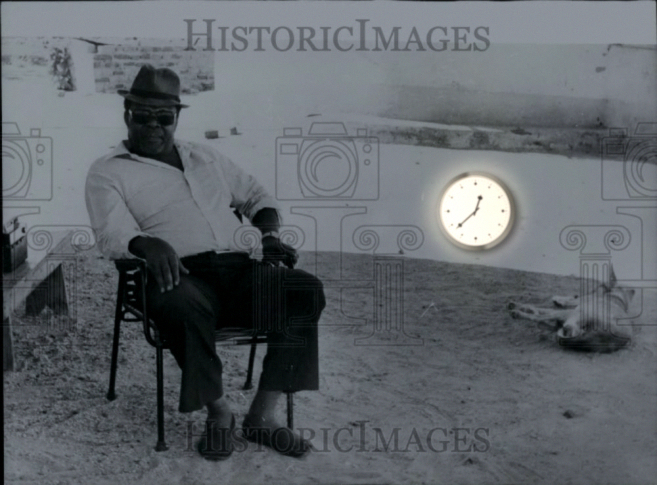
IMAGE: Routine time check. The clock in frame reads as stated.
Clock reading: 12:38
